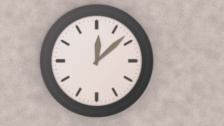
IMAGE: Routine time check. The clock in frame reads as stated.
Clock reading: 12:08
